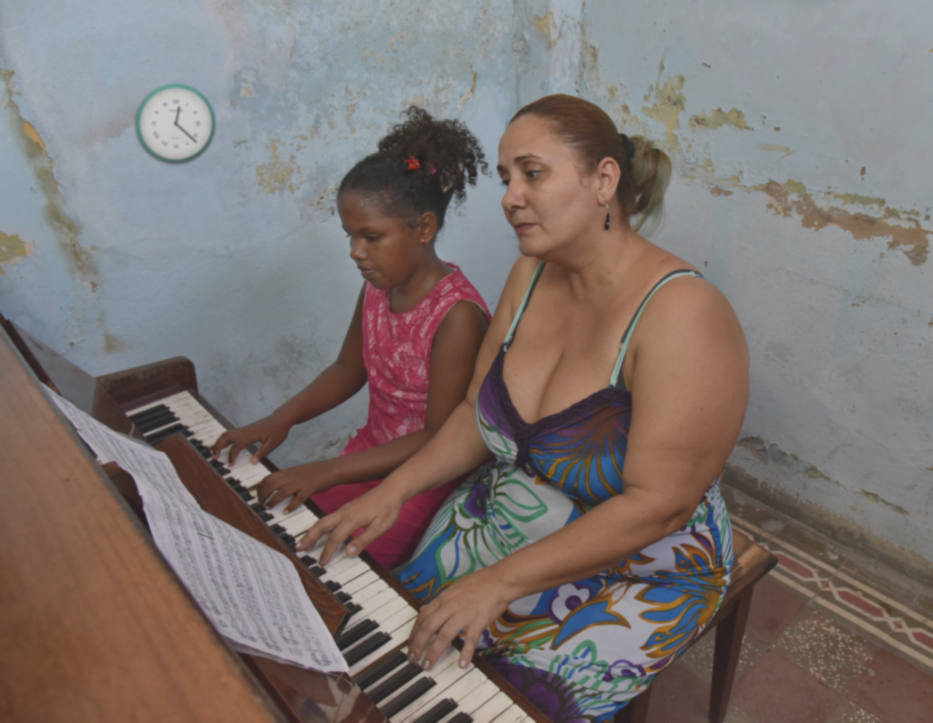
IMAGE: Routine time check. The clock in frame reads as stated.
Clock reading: 12:22
